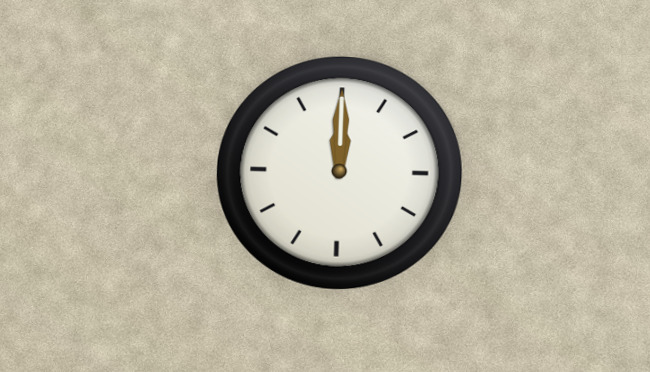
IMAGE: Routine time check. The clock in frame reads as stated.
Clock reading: 12:00
